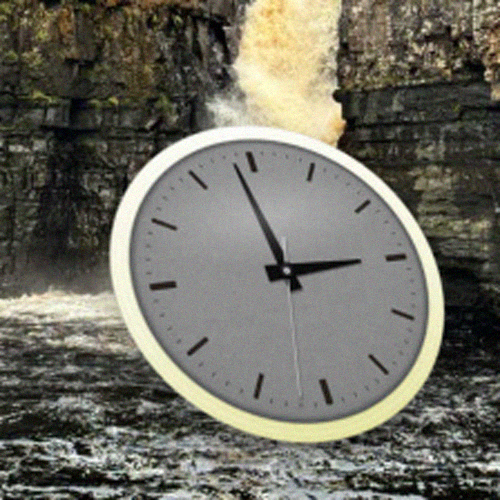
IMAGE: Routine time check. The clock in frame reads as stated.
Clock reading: 2:58:32
